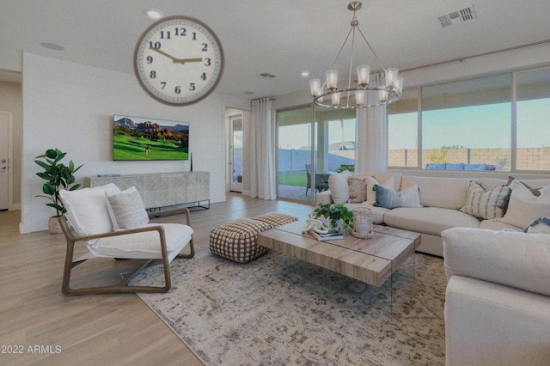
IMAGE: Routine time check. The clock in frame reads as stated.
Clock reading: 2:49
